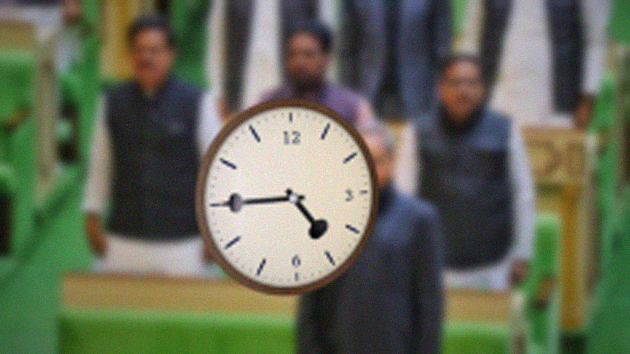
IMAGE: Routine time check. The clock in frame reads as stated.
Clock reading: 4:45
